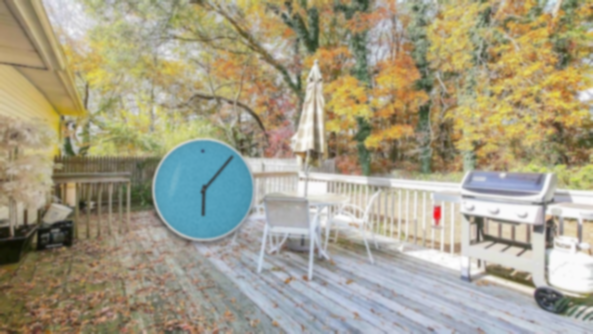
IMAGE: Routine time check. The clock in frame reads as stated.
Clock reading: 6:07
